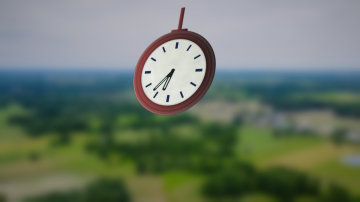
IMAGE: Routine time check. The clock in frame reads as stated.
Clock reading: 6:37
